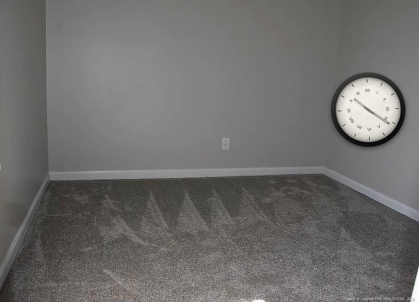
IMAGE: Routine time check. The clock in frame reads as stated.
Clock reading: 10:21
